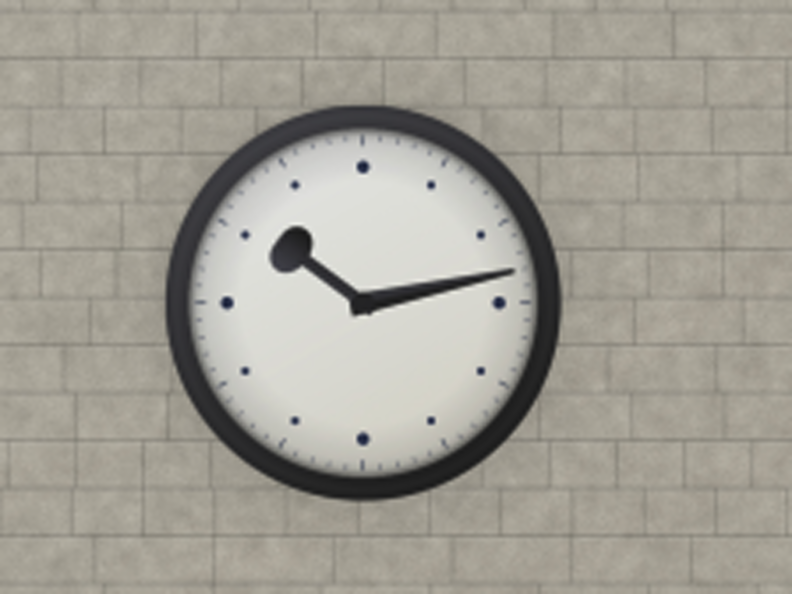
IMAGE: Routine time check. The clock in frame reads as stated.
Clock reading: 10:13
